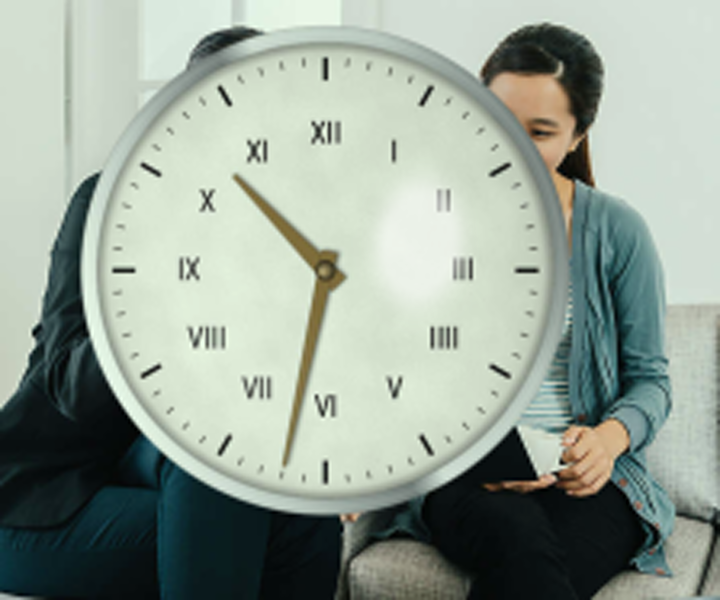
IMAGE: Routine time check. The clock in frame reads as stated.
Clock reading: 10:32
